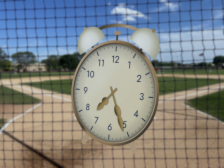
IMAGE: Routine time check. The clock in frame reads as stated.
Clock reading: 7:26
